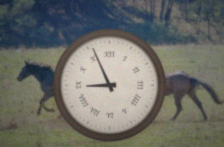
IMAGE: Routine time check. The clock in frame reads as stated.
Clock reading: 8:56
